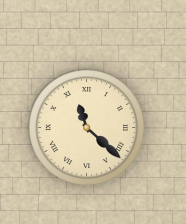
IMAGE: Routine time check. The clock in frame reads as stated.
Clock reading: 11:22
